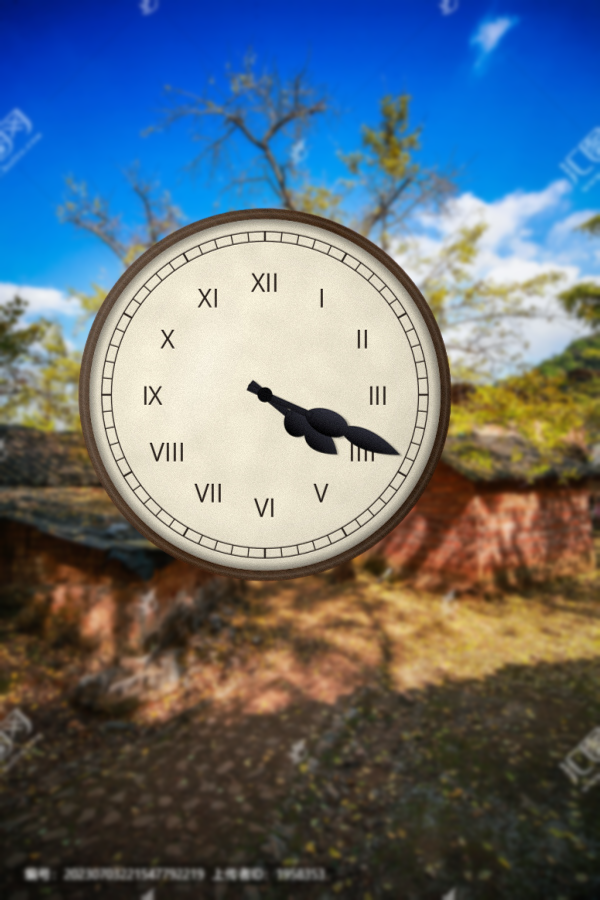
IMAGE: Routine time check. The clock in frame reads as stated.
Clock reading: 4:19
